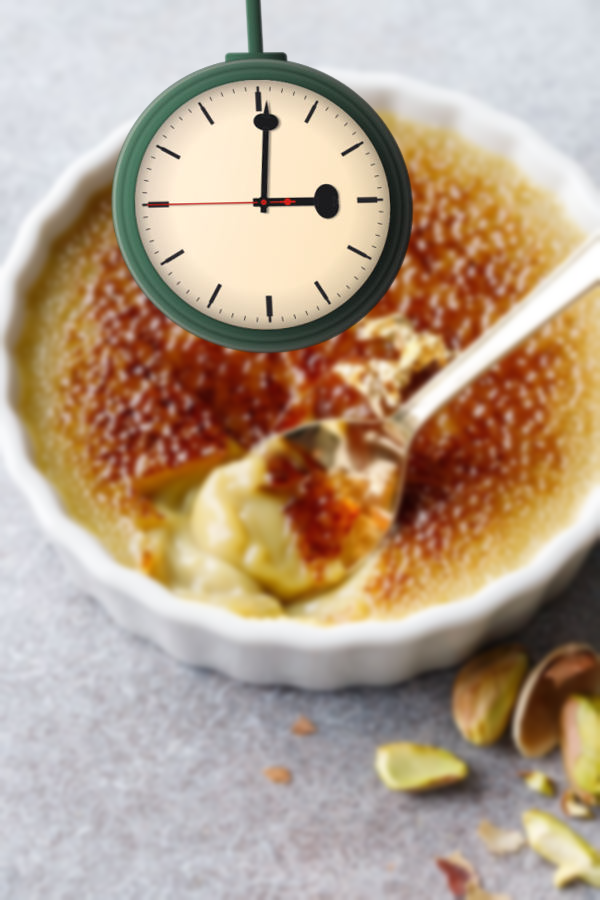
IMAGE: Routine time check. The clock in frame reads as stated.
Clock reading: 3:00:45
